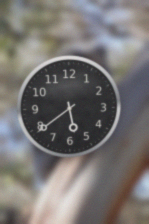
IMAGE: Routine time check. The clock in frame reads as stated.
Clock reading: 5:39
